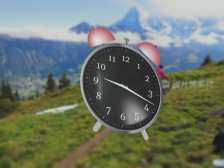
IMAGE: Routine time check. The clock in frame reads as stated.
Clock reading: 9:18
